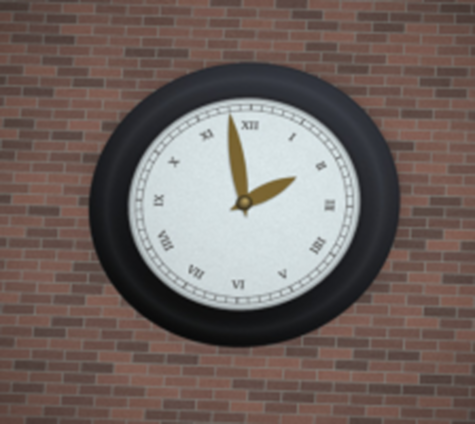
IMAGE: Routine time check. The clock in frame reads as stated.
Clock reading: 1:58
